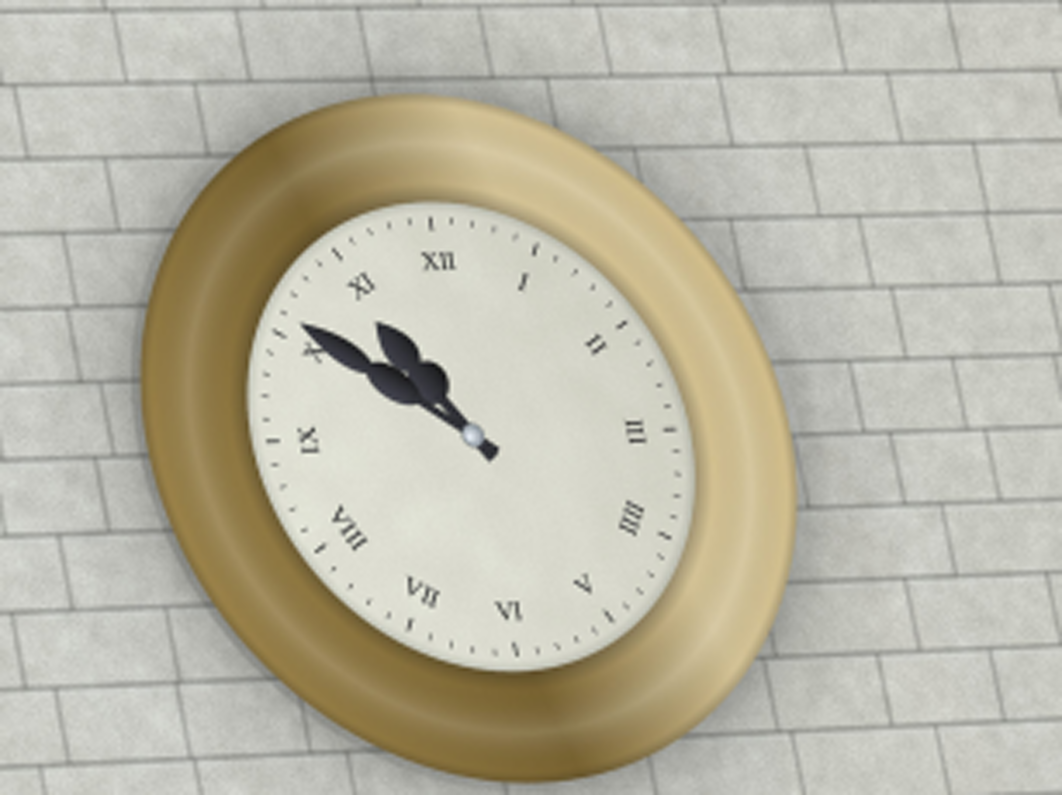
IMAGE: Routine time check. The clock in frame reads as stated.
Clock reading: 10:51
